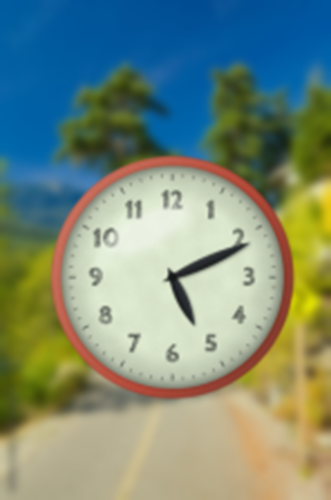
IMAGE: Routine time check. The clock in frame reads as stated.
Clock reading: 5:11
